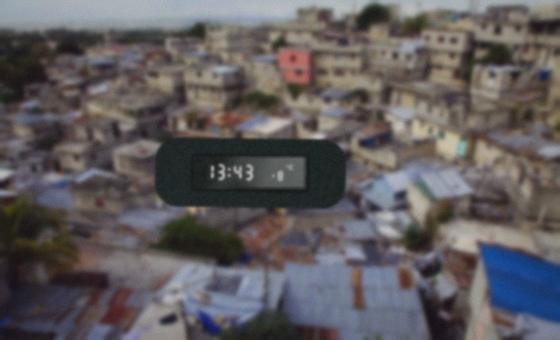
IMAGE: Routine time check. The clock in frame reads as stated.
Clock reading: 13:43
